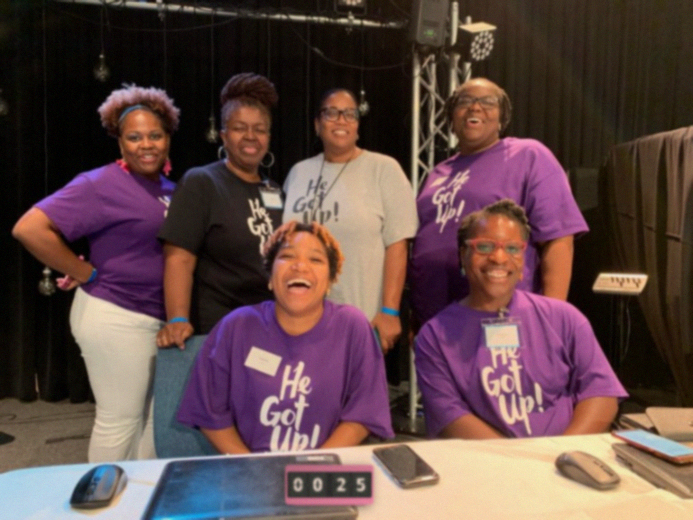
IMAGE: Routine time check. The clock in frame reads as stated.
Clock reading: 0:25
